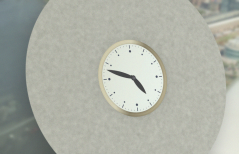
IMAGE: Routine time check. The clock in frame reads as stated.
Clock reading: 4:48
